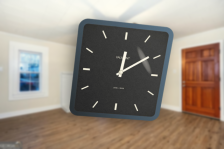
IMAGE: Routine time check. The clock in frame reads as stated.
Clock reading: 12:09
